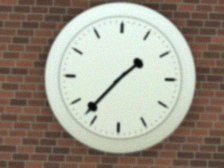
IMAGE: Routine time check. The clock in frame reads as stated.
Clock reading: 1:37
